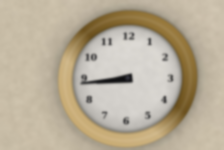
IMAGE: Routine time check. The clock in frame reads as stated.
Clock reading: 8:44
